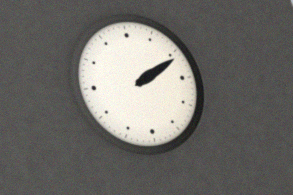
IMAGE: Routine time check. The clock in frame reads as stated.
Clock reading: 2:11
